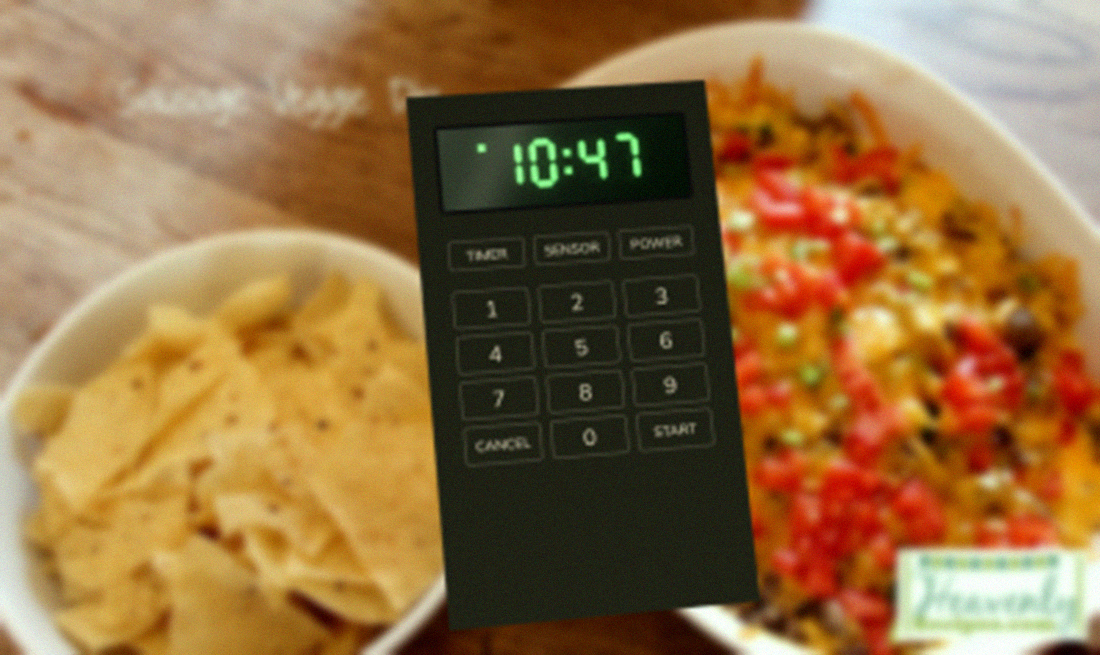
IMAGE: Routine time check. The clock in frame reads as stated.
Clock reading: 10:47
